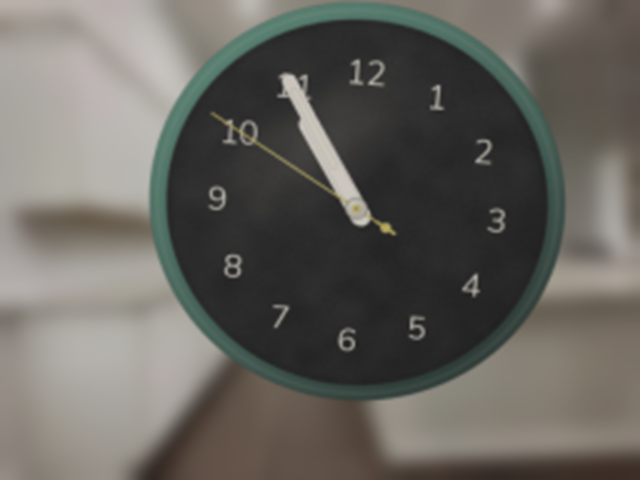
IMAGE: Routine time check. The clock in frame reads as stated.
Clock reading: 10:54:50
